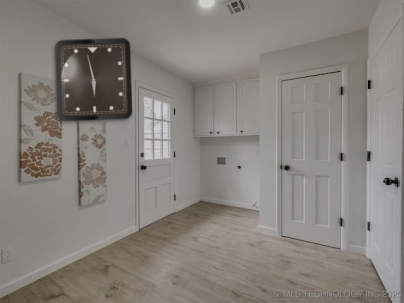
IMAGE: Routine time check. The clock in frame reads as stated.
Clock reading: 5:58
